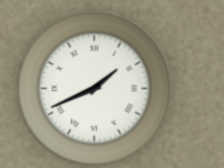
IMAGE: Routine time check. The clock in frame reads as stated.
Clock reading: 1:41
